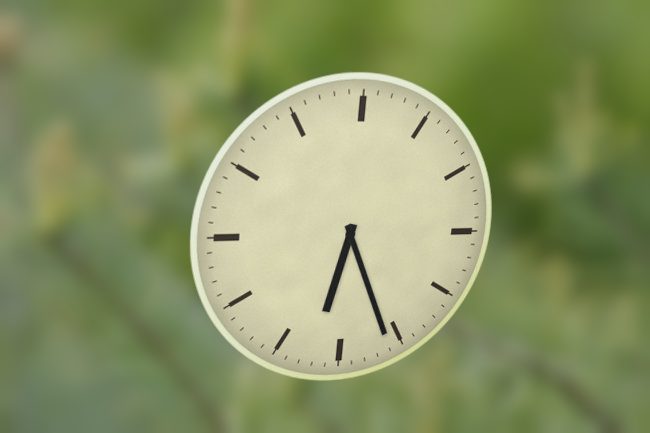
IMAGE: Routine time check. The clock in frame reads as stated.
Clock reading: 6:26
